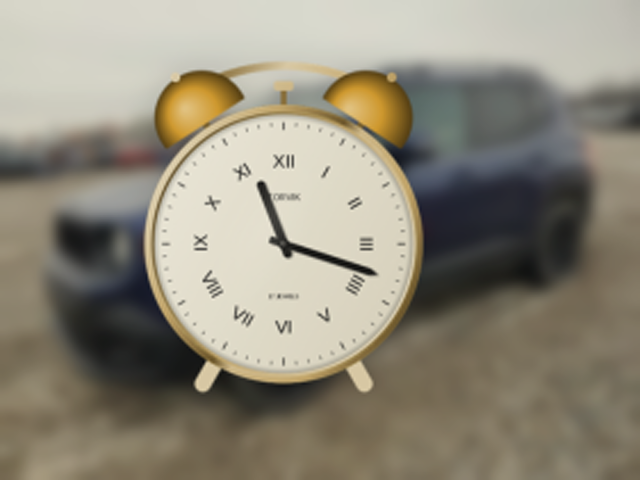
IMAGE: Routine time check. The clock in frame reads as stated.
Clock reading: 11:18
